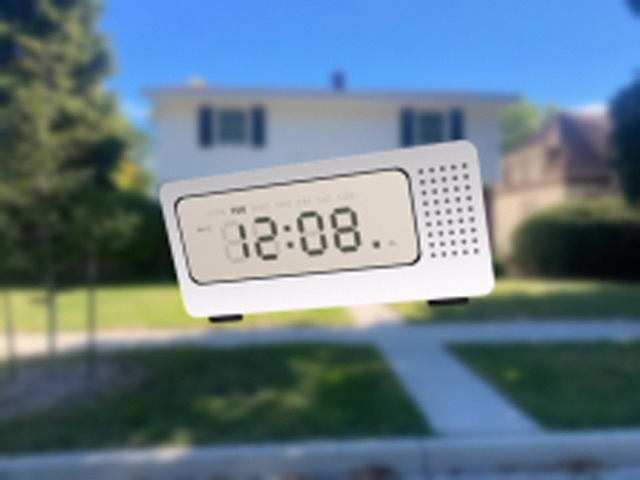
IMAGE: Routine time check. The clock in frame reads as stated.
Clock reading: 12:08
